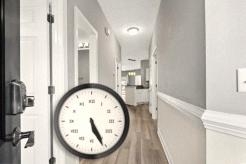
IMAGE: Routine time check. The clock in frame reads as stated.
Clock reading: 5:26
